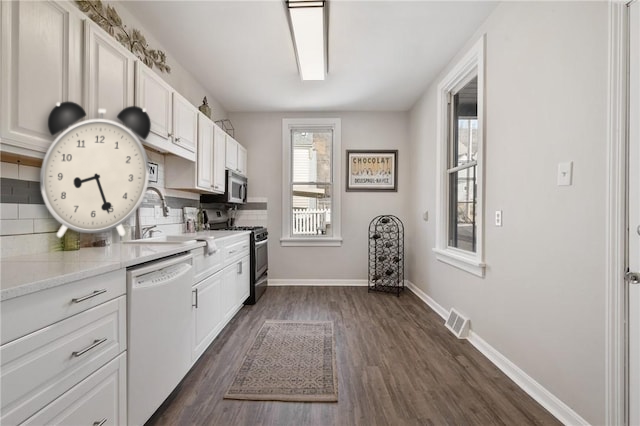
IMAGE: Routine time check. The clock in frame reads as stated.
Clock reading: 8:26
